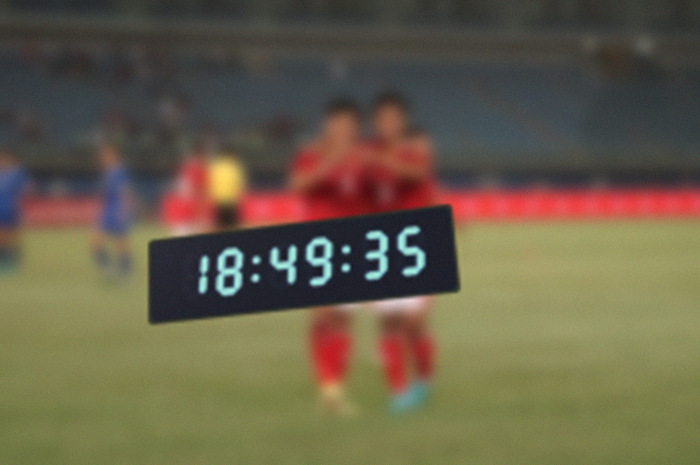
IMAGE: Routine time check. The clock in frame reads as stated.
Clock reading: 18:49:35
